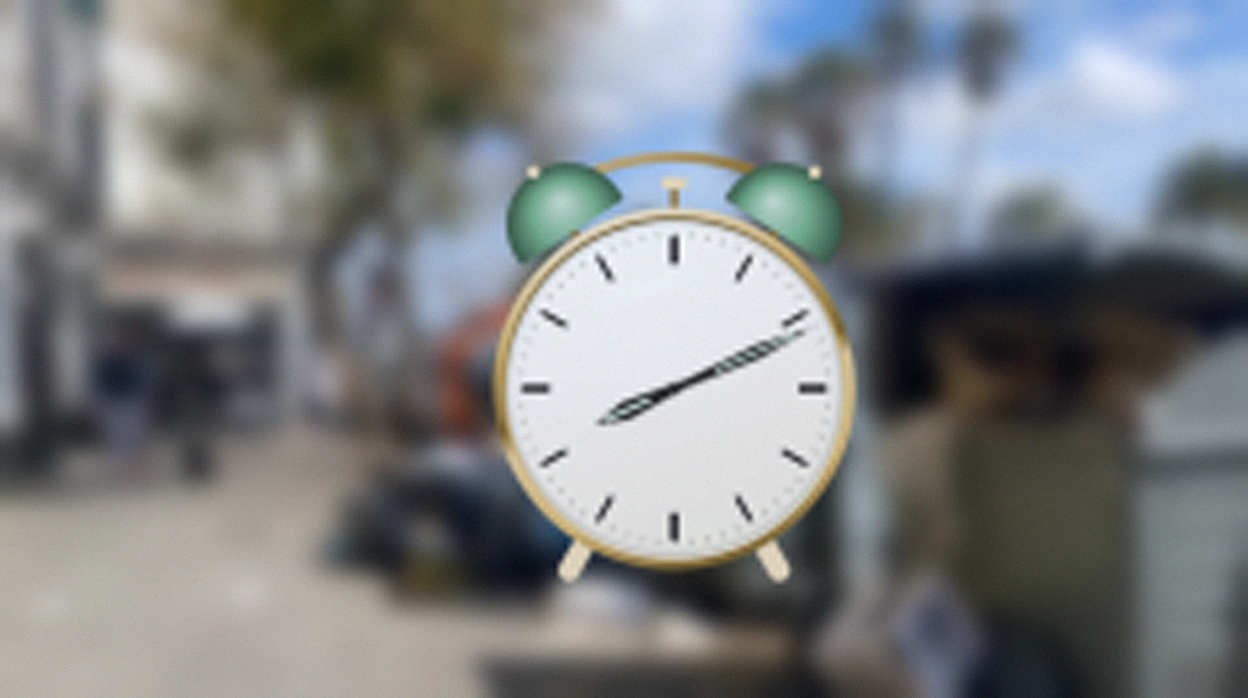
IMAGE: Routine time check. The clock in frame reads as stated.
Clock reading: 8:11
